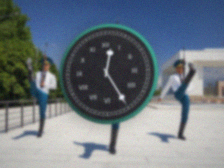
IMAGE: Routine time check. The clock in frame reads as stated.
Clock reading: 12:25
